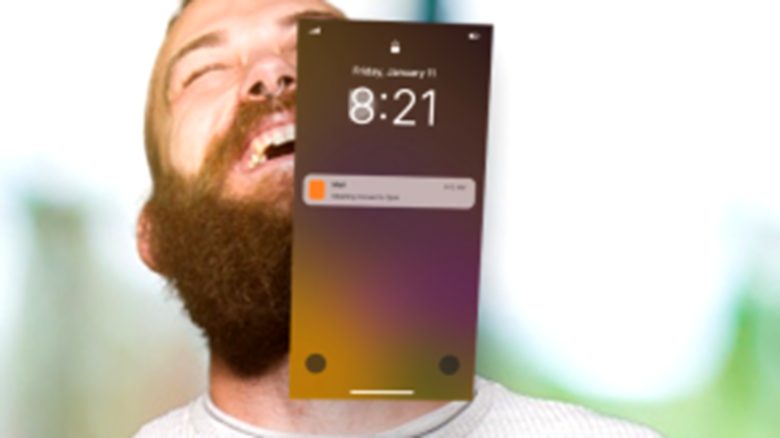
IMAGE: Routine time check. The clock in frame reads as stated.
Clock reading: 8:21
